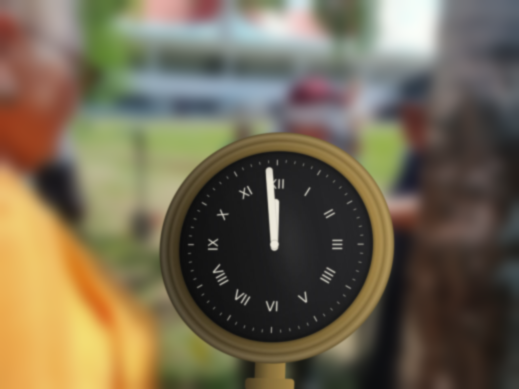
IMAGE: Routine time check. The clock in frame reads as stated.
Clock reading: 11:59
